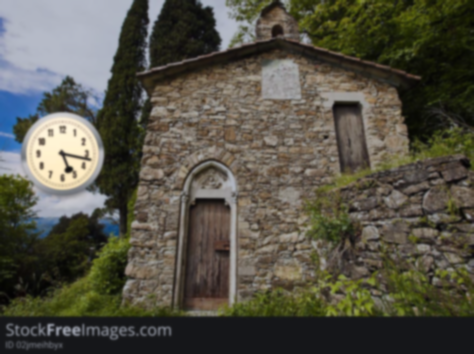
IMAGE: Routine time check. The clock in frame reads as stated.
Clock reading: 5:17
